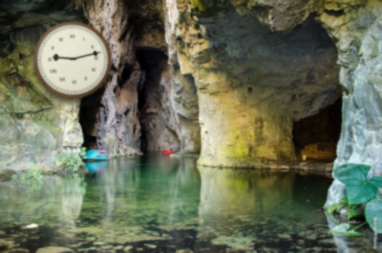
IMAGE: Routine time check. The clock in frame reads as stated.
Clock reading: 9:13
